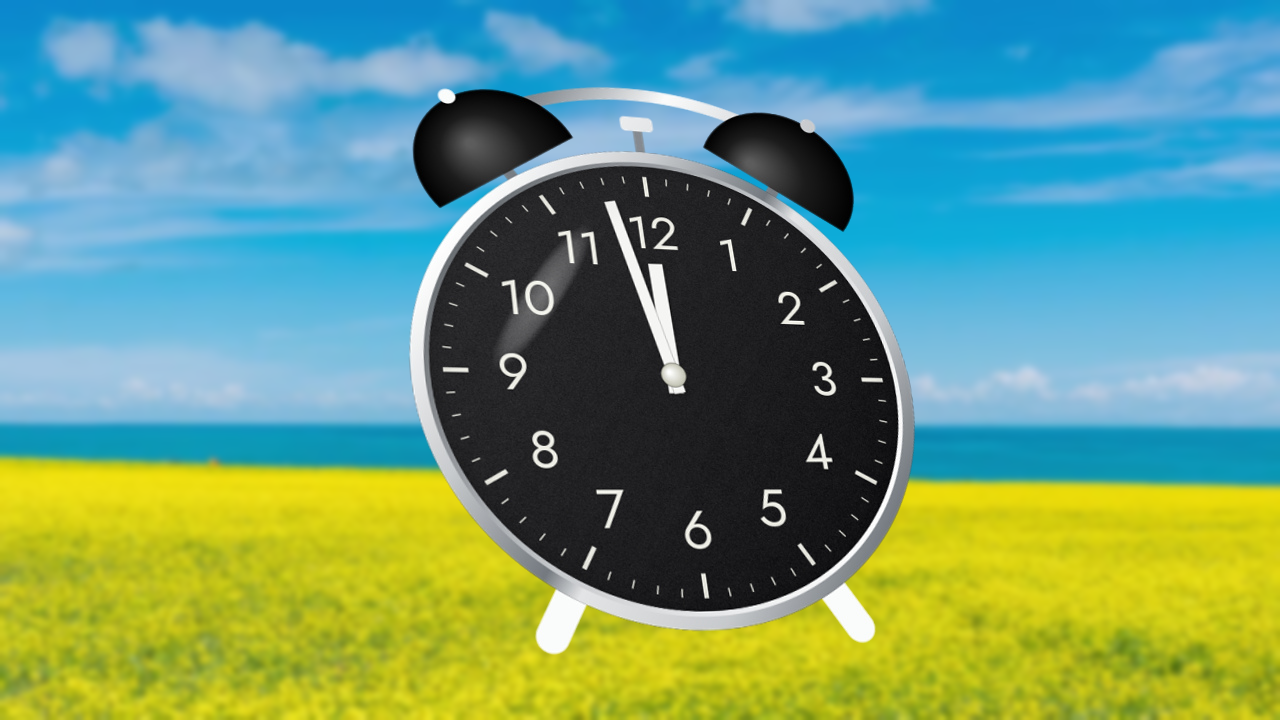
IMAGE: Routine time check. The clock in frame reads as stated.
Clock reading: 11:58
